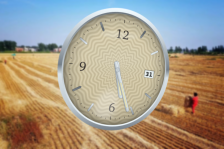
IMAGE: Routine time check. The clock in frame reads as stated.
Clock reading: 5:26
